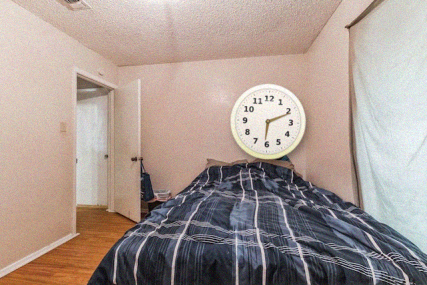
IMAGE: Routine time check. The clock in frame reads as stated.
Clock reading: 6:11
